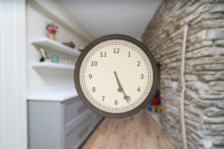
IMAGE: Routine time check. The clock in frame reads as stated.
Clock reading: 5:26
